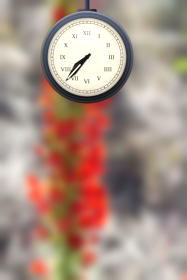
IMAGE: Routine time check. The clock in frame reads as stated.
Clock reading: 7:37
